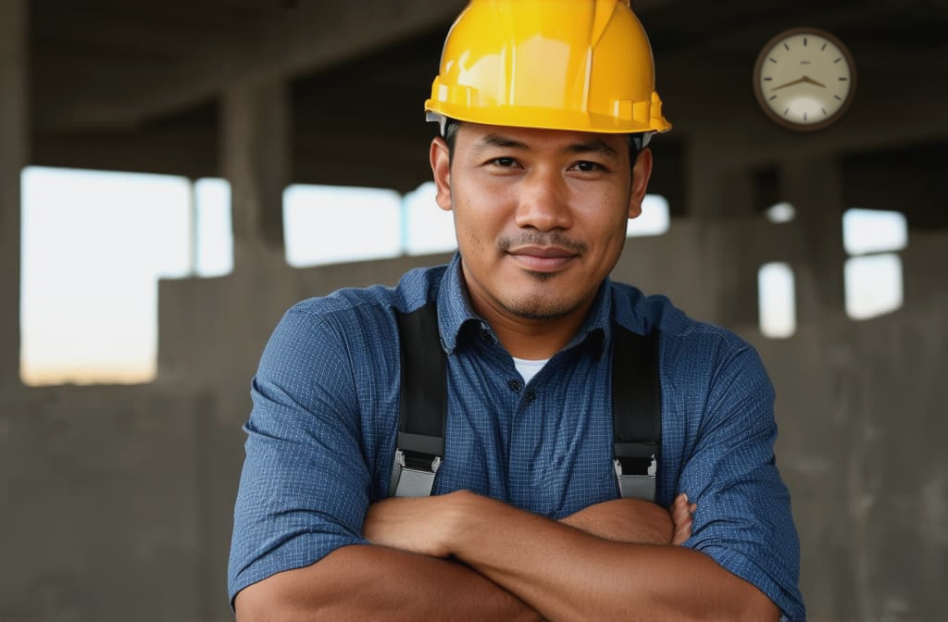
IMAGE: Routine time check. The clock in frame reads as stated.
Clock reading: 3:42
